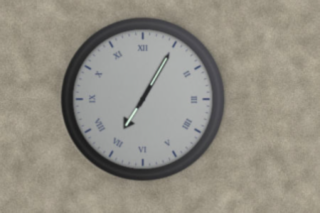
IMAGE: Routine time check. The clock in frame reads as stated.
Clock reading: 7:05
